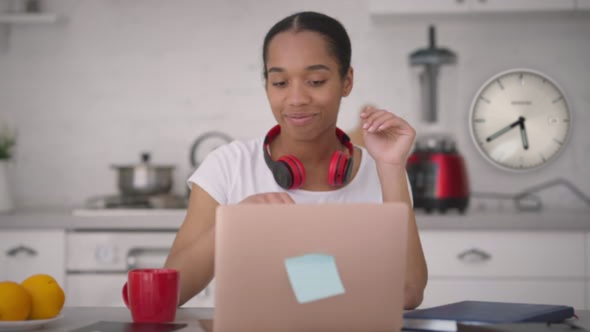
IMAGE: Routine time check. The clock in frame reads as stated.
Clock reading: 5:40
